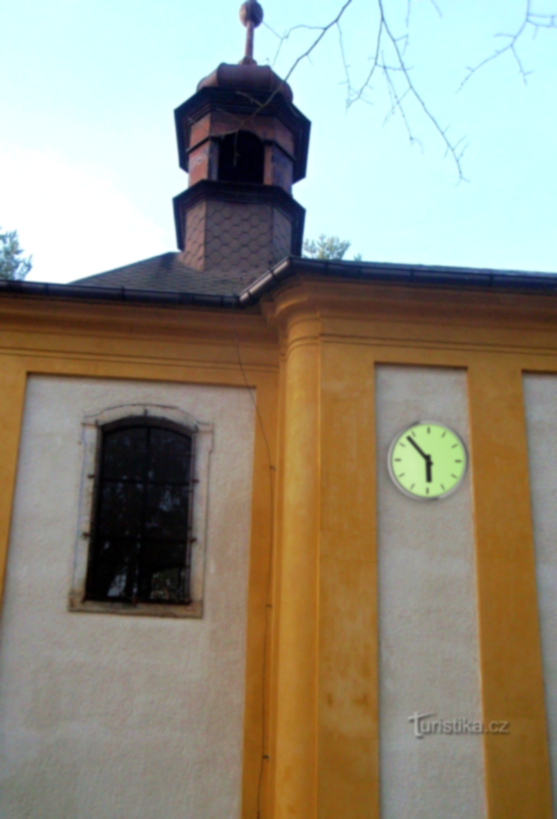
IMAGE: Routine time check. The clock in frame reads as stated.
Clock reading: 5:53
